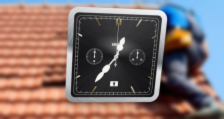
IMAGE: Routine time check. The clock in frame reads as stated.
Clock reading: 12:36
